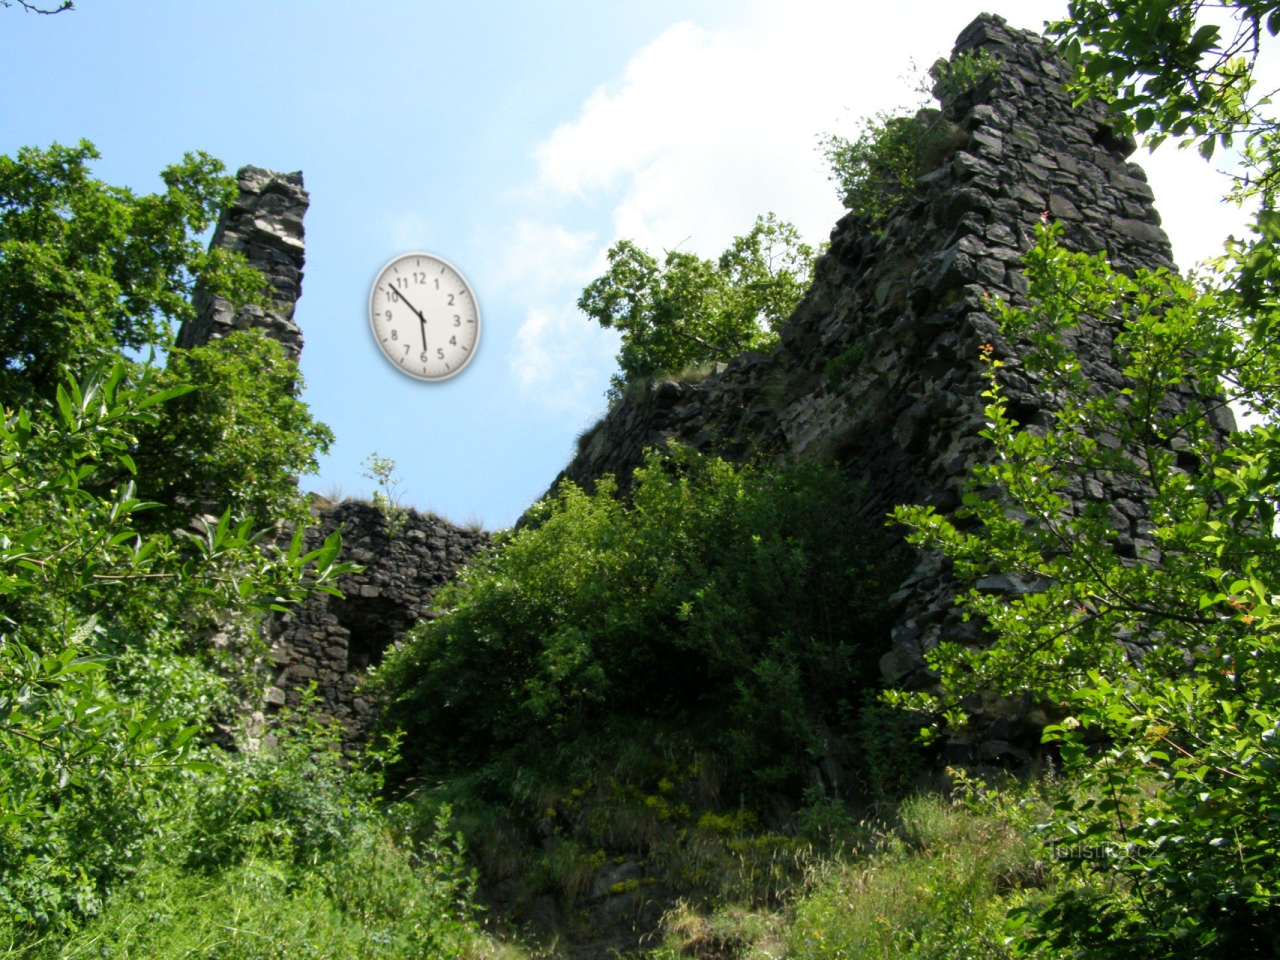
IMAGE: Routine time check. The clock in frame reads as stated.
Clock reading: 5:52
